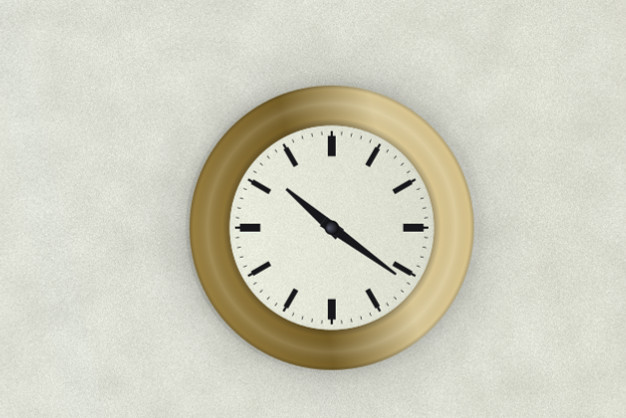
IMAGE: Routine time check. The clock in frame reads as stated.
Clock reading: 10:21
